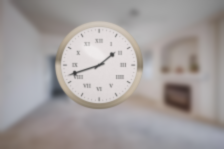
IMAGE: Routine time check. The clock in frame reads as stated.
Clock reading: 1:42
